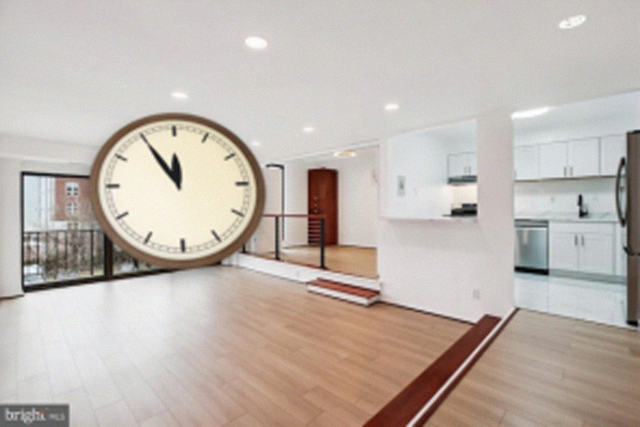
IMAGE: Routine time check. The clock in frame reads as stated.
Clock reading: 11:55
